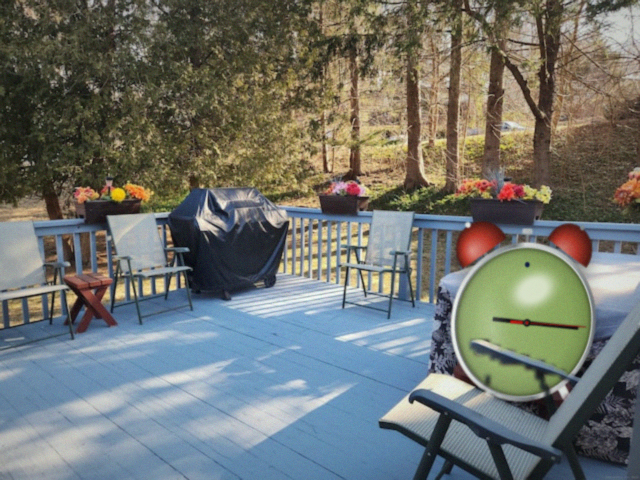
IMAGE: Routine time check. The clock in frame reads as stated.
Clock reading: 9:16:16
